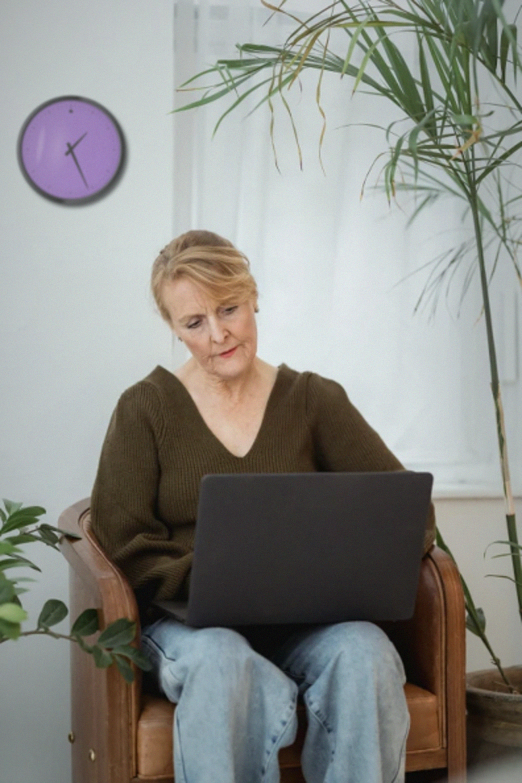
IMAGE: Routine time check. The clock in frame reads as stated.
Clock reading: 1:26
